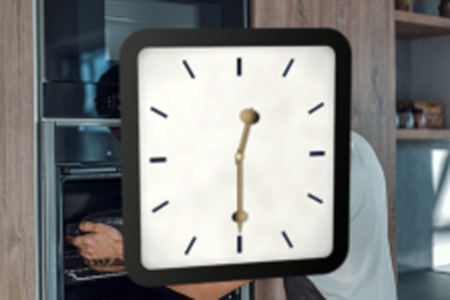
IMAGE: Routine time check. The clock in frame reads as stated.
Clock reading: 12:30
